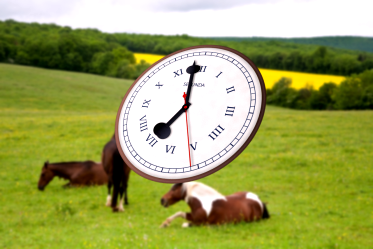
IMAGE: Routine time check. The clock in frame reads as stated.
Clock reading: 6:58:26
